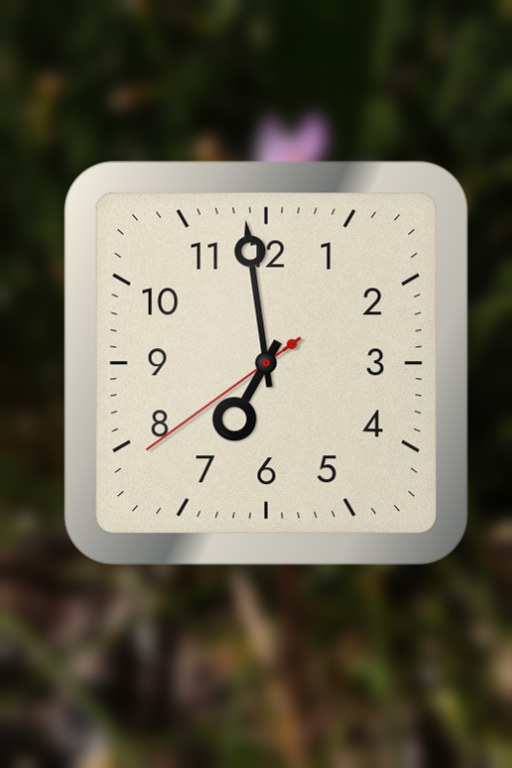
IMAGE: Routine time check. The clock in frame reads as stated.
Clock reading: 6:58:39
